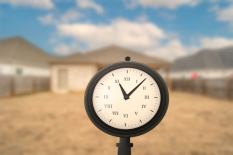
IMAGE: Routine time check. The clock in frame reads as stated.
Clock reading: 11:07
